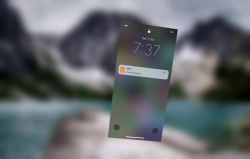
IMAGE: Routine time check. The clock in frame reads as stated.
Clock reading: 7:37
